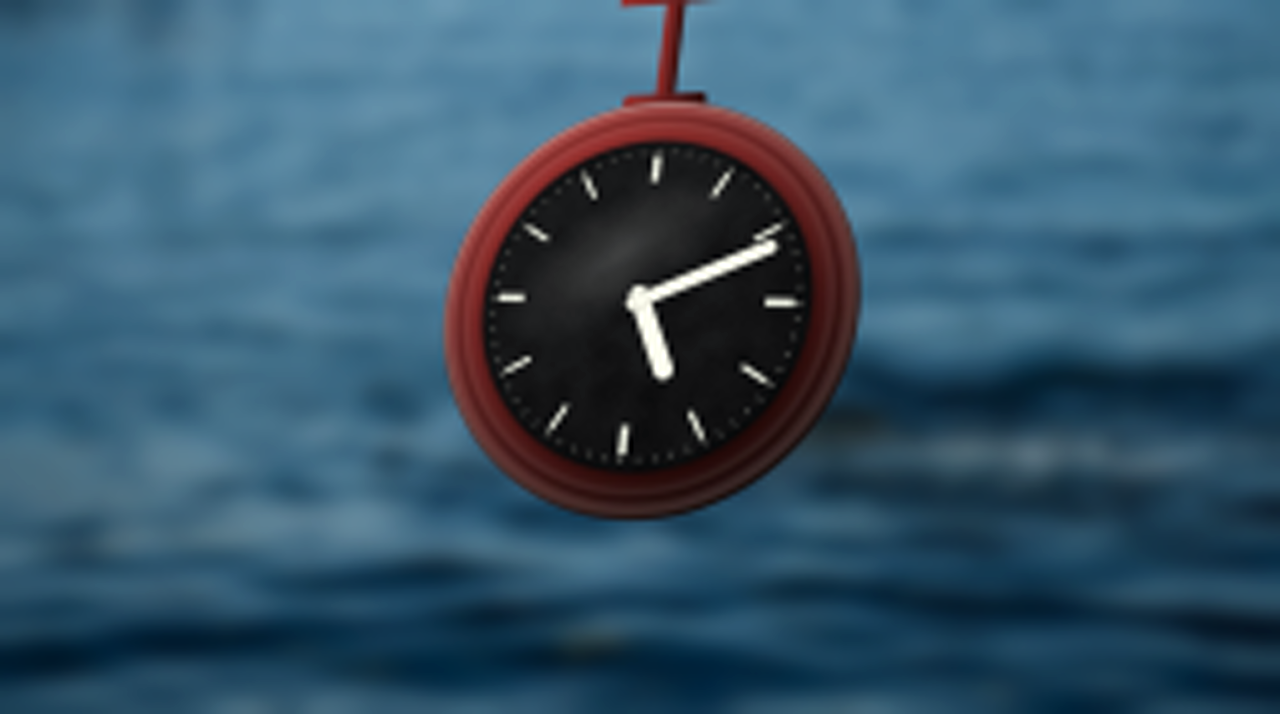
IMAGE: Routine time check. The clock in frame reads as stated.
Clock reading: 5:11
